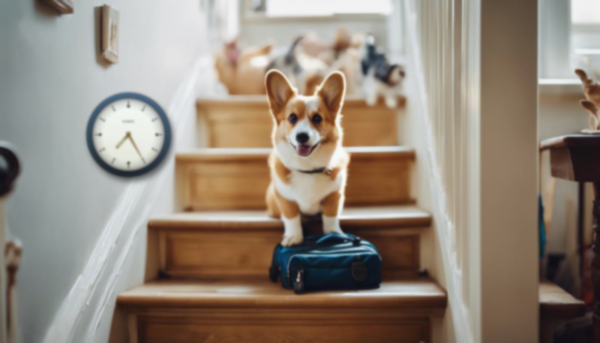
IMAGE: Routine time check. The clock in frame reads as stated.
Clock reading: 7:25
